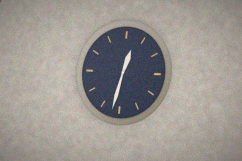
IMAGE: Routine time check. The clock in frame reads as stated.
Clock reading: 12:32
